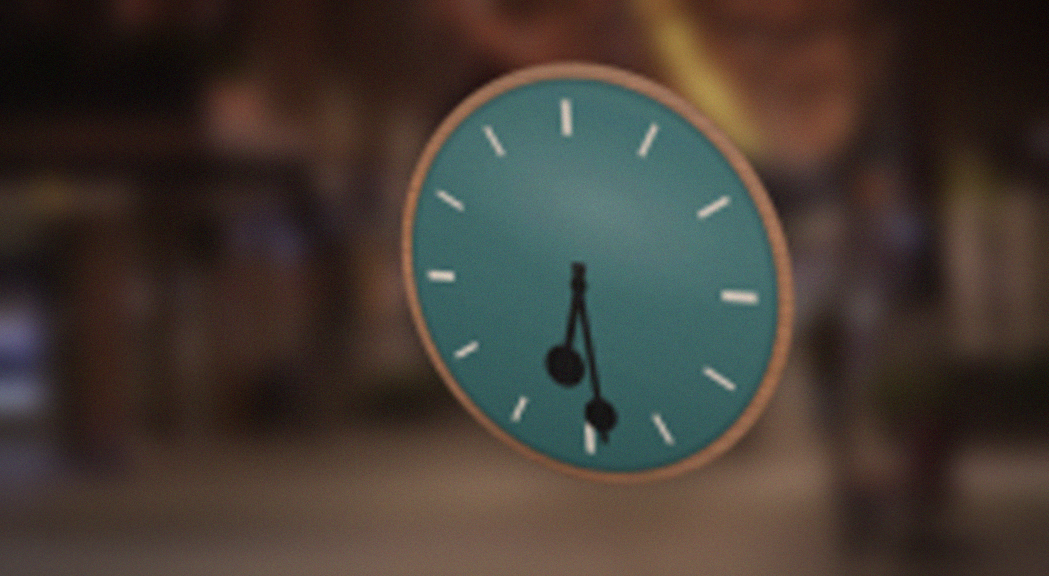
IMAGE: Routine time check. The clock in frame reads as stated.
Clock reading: 6:29
